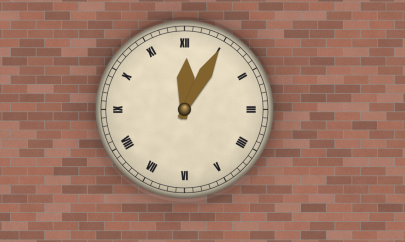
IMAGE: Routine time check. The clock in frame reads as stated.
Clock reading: 12:05
